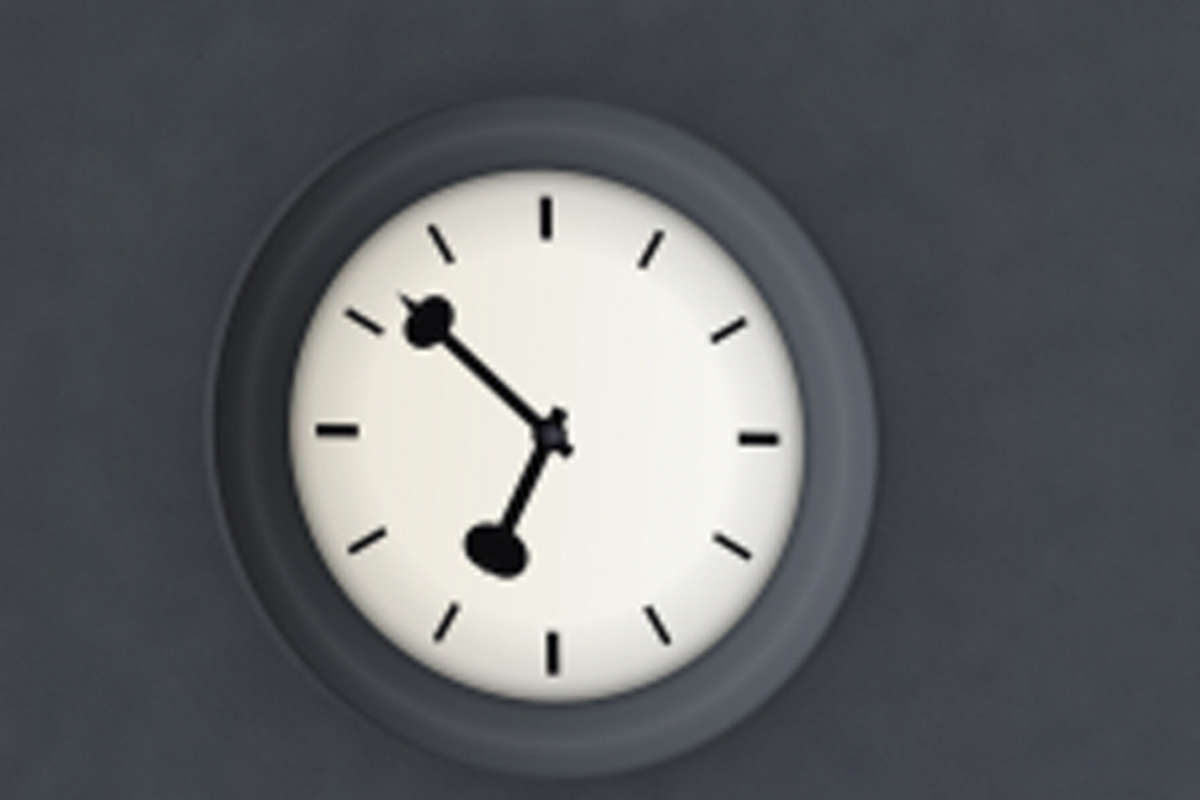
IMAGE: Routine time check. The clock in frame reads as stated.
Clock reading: 6:52
